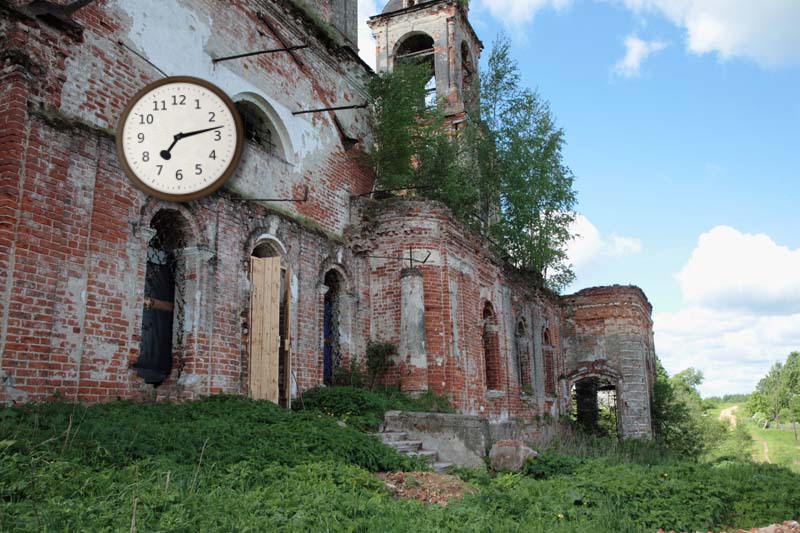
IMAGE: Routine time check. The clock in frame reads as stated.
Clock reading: 7:13
